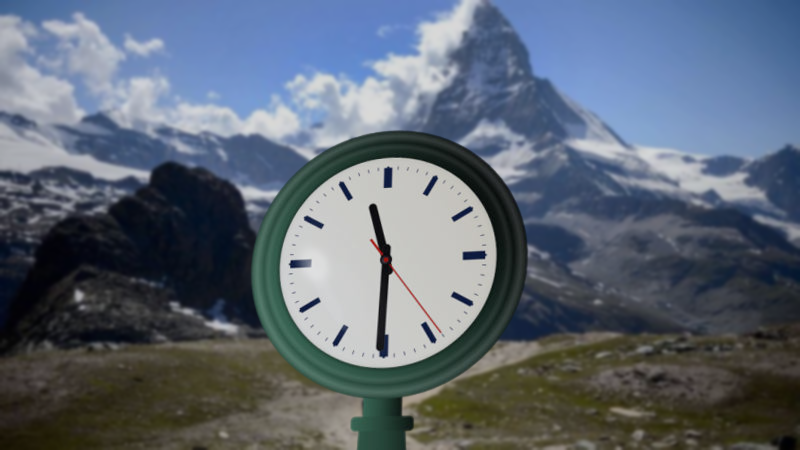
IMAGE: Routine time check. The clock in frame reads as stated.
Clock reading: 11:30:24
